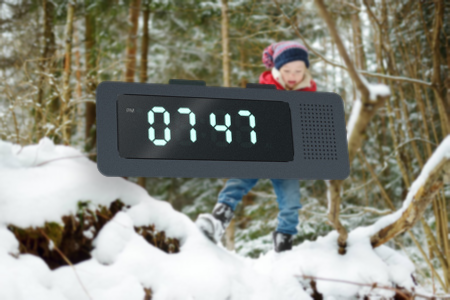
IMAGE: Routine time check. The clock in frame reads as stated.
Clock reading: 7:47
